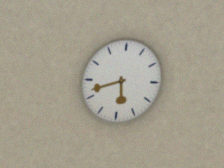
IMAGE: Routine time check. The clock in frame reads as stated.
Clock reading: 5:42
